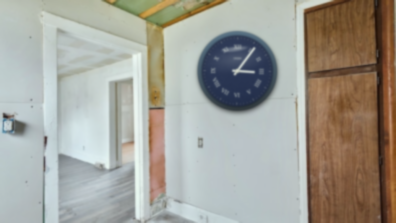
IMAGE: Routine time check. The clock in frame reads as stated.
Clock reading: 3:06
